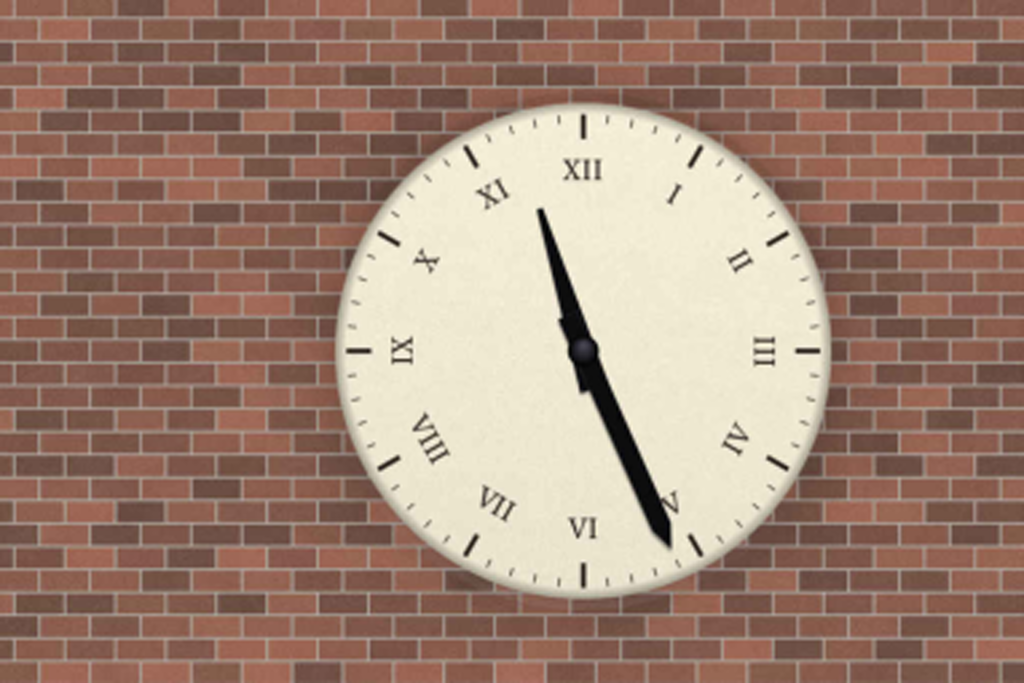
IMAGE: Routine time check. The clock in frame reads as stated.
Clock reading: 11:26
